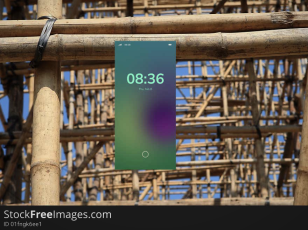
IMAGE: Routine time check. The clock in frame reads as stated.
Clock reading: 8:36
